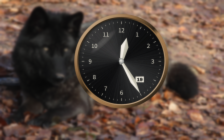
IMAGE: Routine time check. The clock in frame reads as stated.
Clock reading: 12:25
